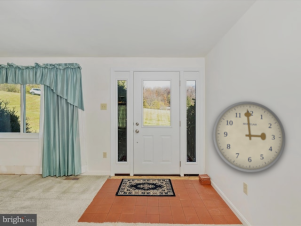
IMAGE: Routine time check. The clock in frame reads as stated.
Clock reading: 2:59
